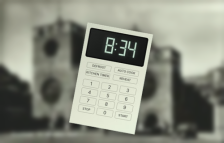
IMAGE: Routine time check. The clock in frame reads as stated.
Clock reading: 8:34
